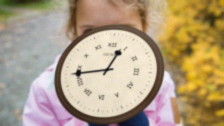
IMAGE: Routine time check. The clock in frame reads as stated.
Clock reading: 12:43
